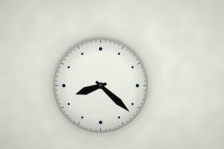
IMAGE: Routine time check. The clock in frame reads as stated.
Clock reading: 8:22
